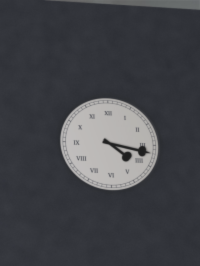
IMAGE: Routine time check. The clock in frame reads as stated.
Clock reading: 4:17
